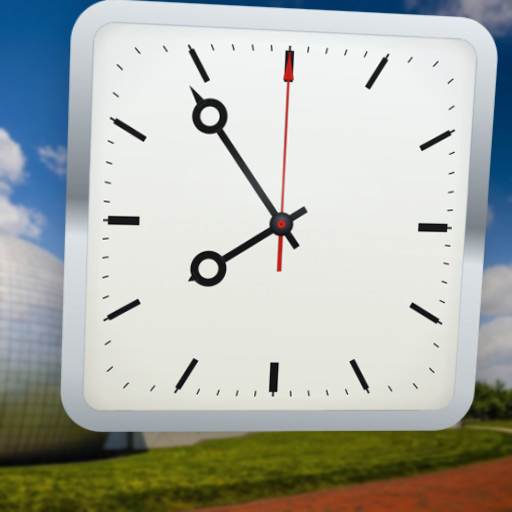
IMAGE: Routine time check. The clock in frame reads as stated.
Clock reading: 7:54:00
